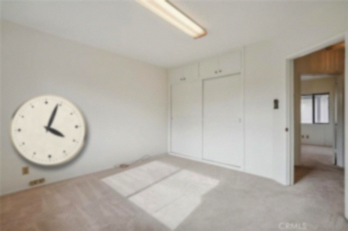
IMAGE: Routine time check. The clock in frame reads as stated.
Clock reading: 4:04
